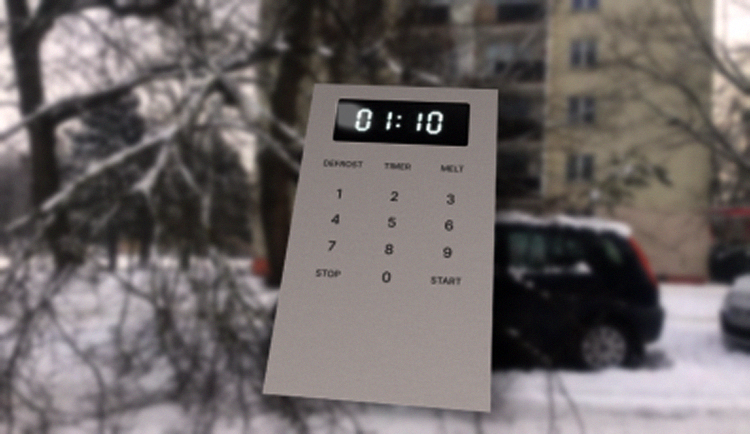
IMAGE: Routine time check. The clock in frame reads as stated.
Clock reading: 1:10
